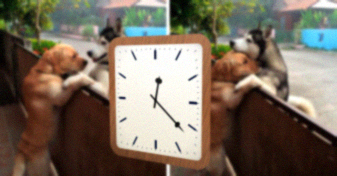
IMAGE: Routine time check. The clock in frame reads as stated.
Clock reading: 12:22
